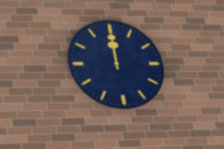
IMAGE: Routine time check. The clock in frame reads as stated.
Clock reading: 12:00
